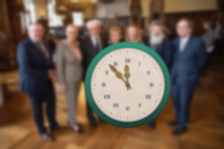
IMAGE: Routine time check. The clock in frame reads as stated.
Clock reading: 11:53
